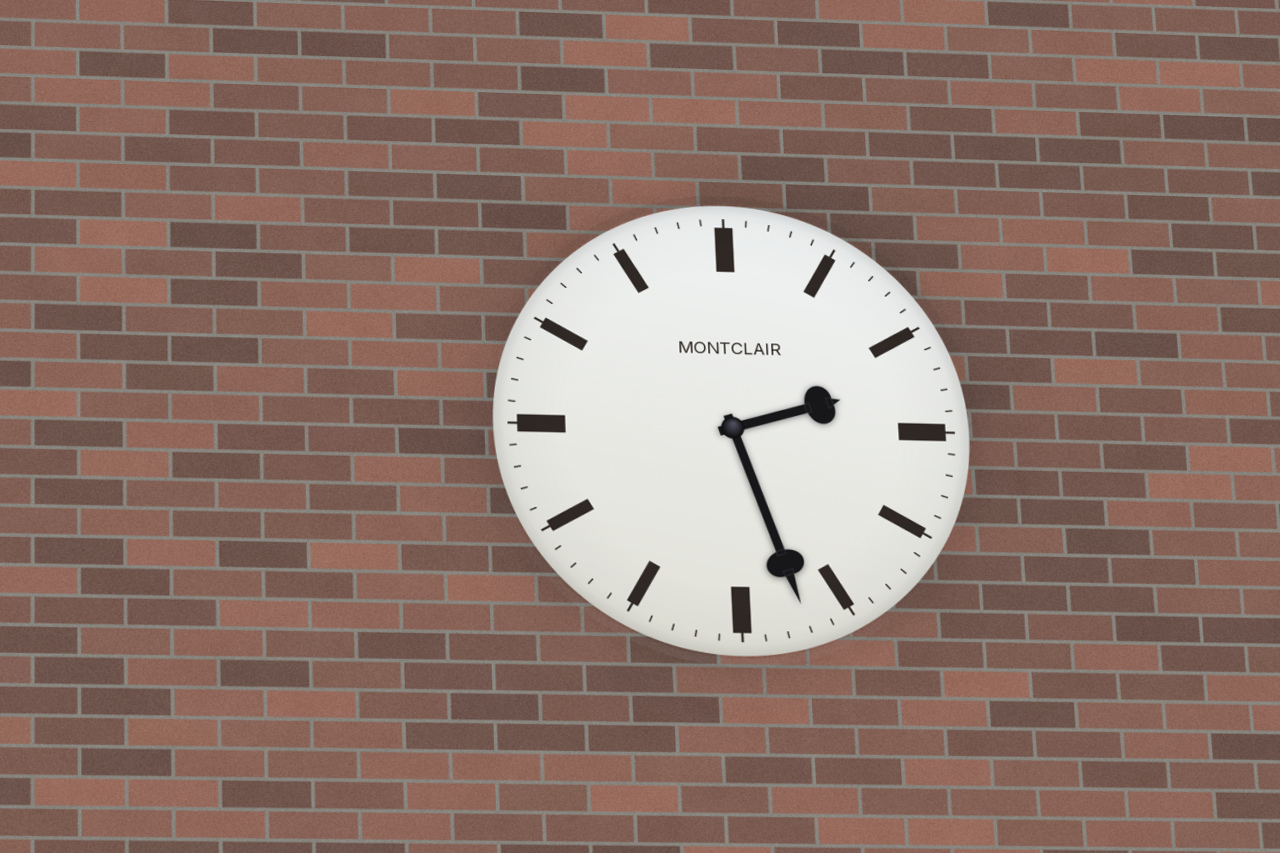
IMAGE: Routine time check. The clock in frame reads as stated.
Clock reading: 2:27
